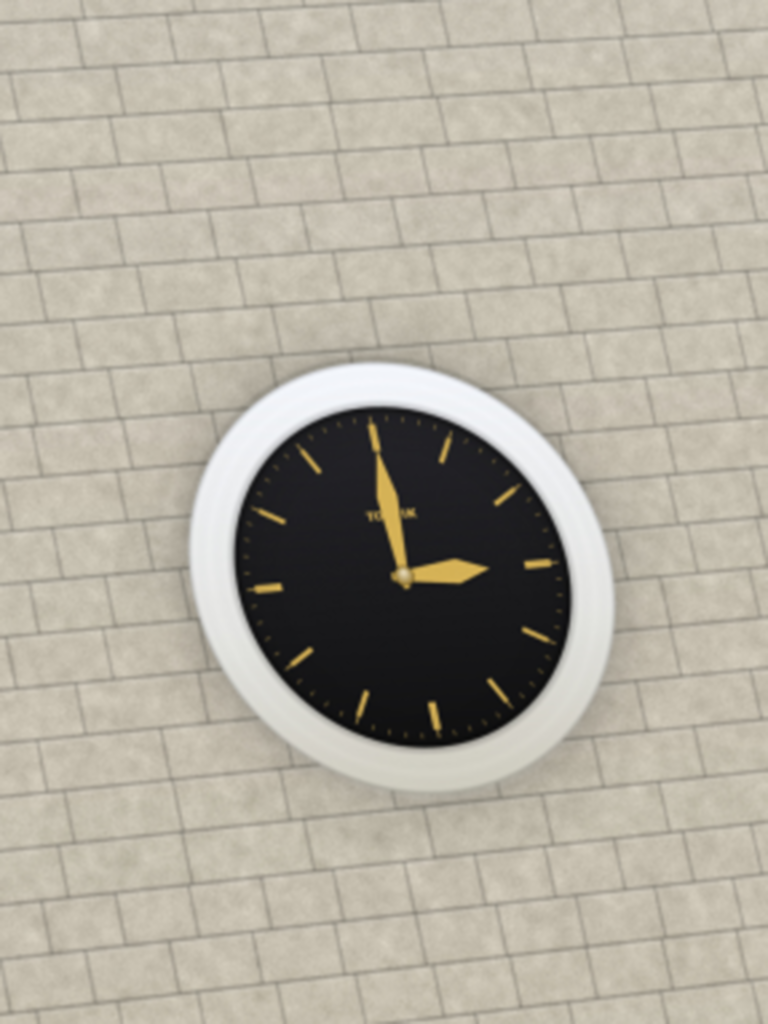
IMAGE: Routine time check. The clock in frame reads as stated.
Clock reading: 3:00
